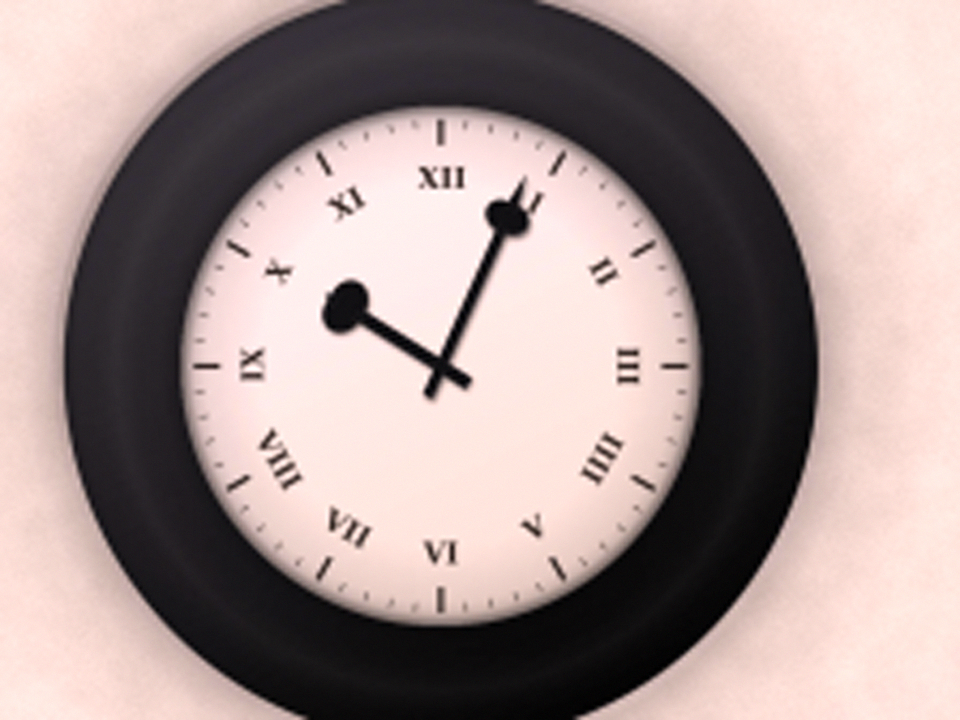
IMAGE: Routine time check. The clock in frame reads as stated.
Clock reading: 10:04
